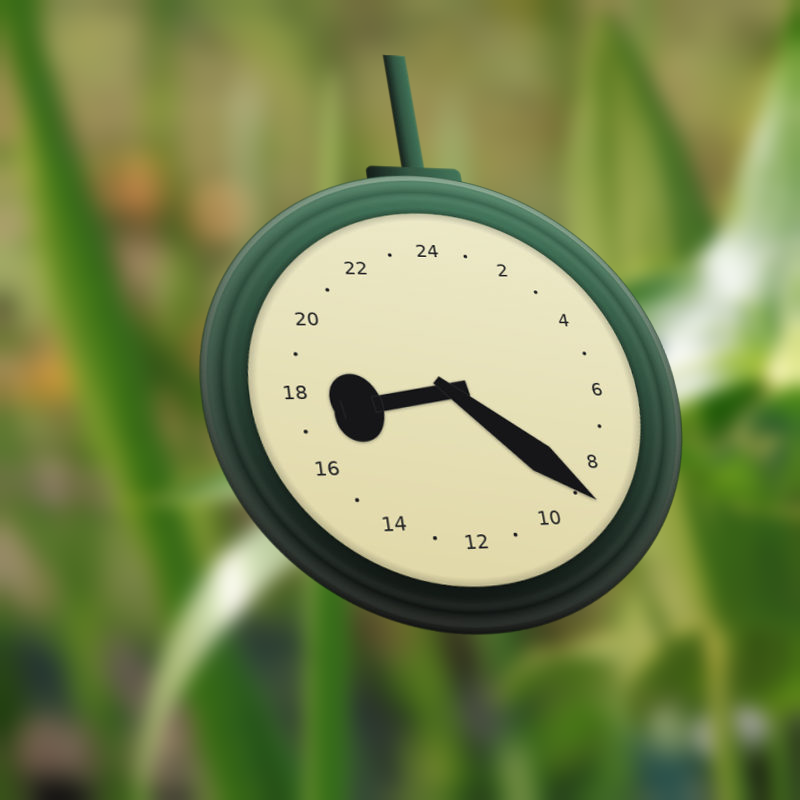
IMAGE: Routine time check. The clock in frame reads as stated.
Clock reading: 17:22
